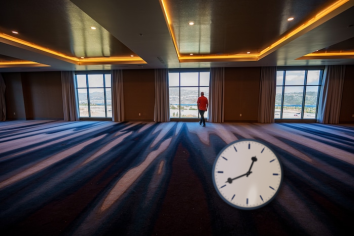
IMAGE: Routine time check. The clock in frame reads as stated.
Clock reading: 12:41
